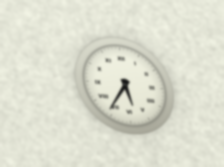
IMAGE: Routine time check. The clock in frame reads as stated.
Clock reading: 5:36
